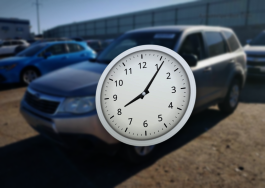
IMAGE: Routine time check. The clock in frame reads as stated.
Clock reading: 8:06
